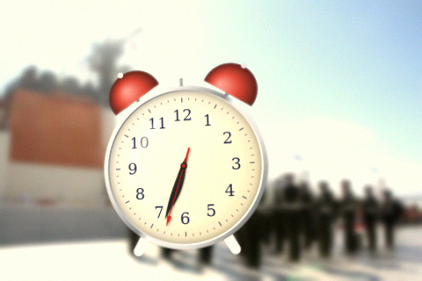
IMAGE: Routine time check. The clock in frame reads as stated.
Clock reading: 6:33:33
